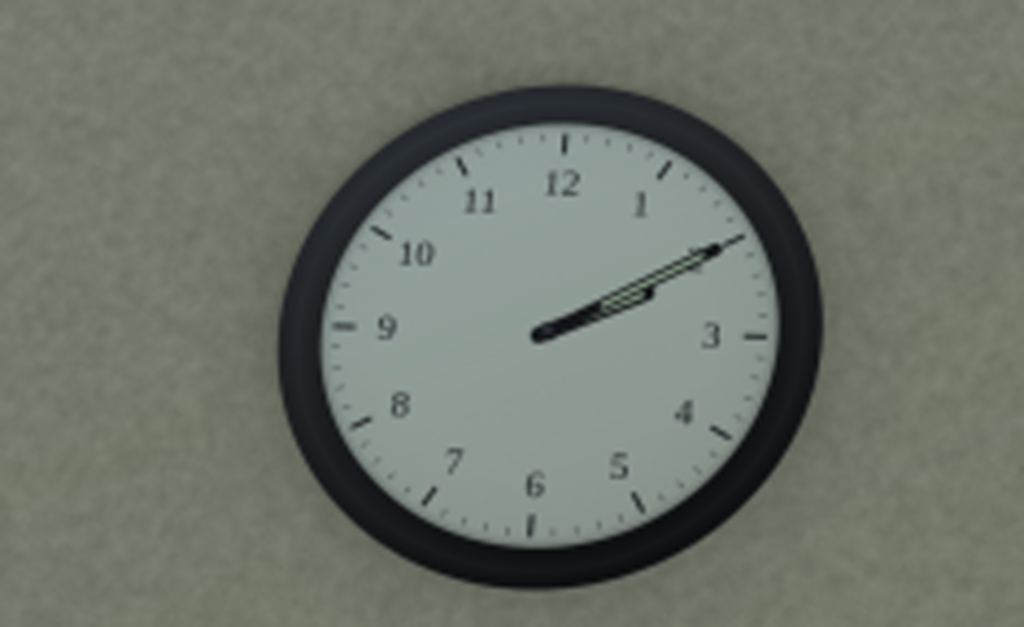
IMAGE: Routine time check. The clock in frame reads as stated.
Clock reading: 2:10
